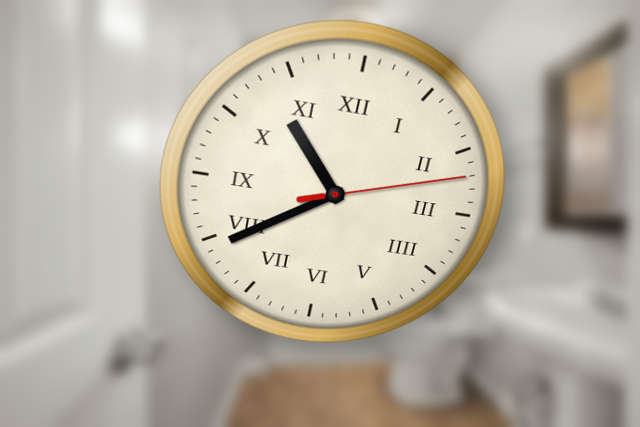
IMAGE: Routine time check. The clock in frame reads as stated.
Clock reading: 10:39:12
